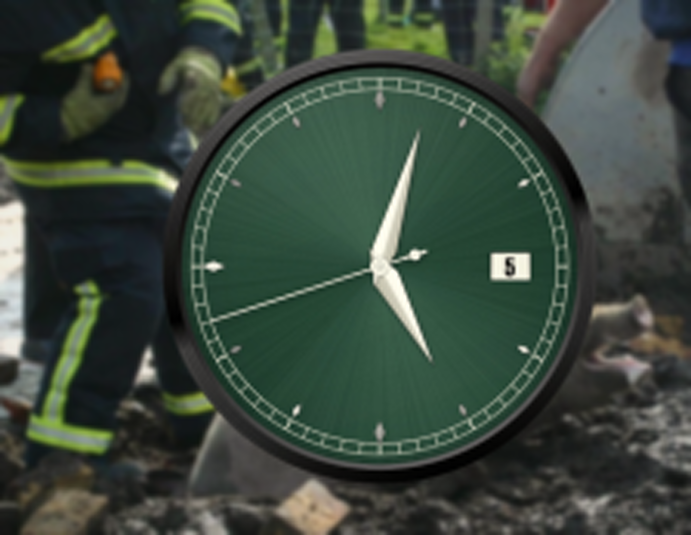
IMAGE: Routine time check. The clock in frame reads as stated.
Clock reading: 5:02:42
